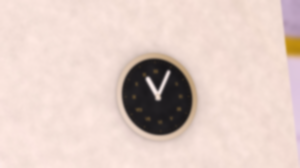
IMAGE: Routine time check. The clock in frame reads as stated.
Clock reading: 11:05
